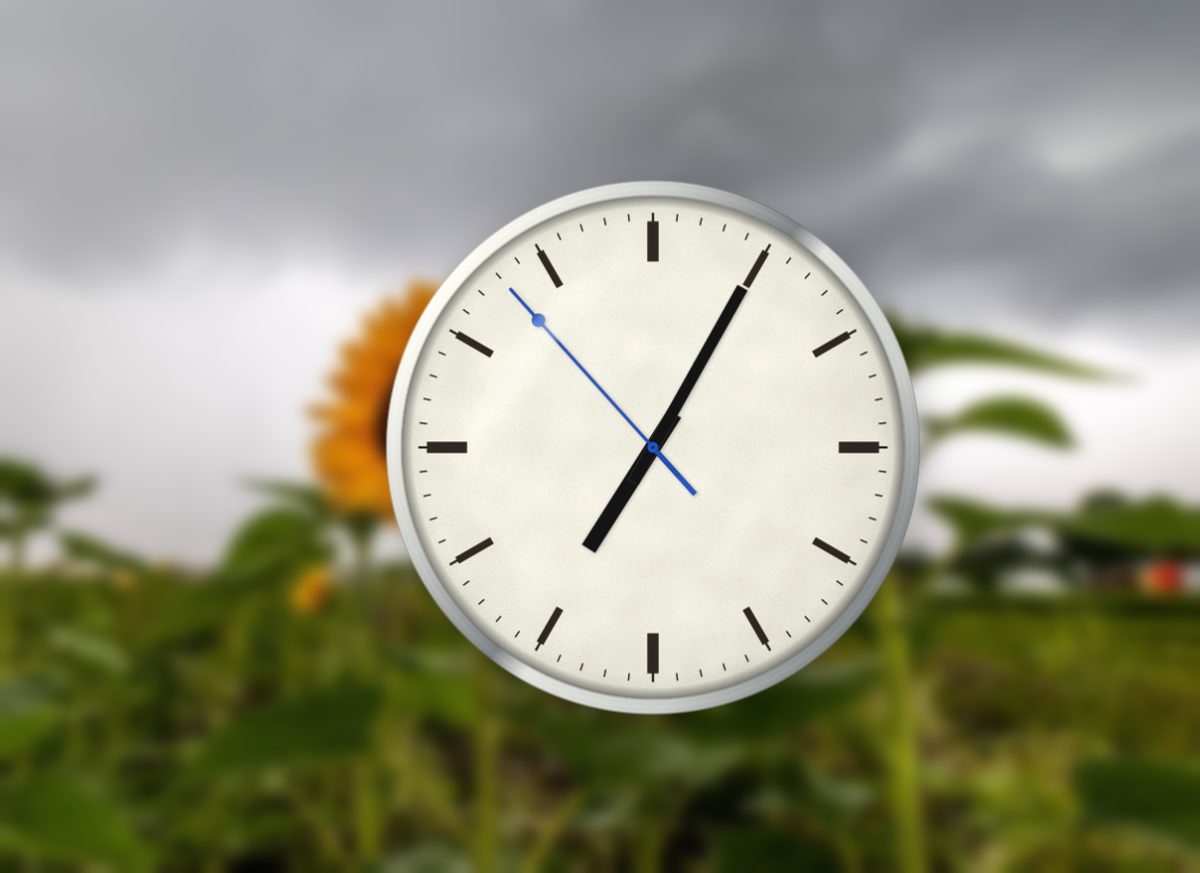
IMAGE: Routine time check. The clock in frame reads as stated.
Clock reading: 7:04:53
